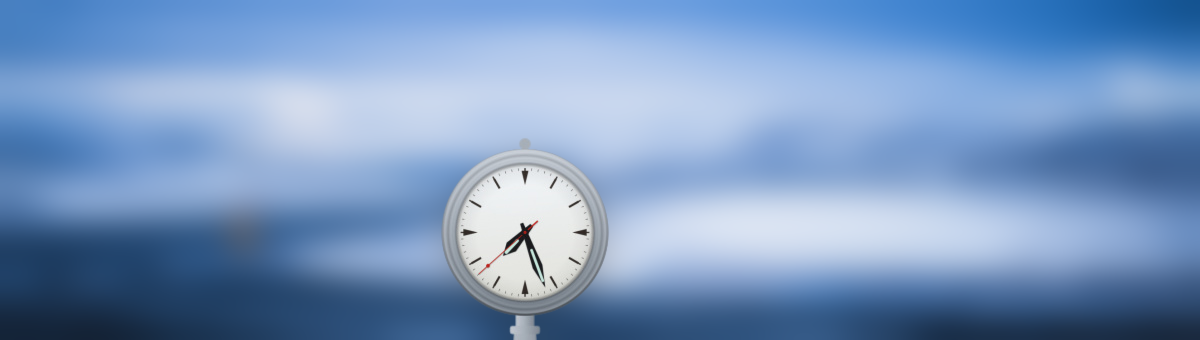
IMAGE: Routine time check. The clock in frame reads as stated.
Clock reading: 7:26:38
